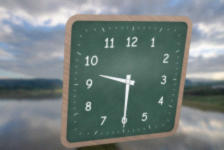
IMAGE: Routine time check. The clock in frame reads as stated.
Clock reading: 9:30
